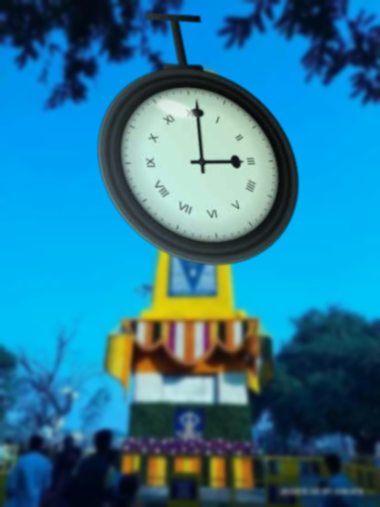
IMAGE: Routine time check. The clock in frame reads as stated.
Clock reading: 3:01
